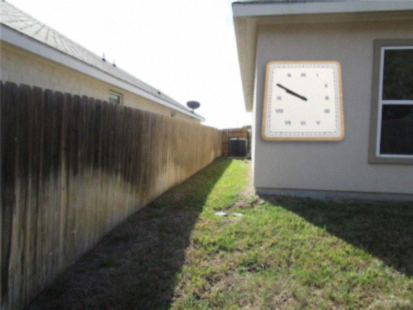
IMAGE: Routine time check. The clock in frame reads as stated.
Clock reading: 9:50
